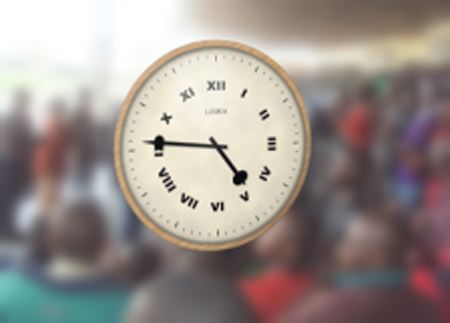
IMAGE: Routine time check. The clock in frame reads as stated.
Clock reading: 4:46
